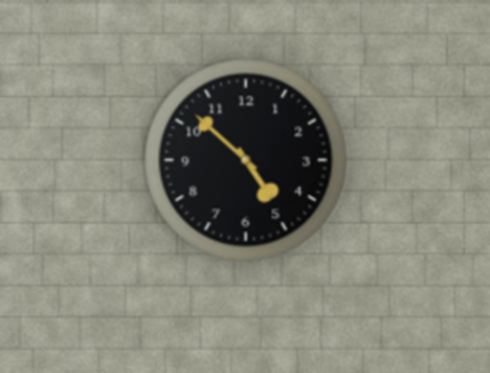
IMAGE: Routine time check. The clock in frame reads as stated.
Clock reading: 4:52
